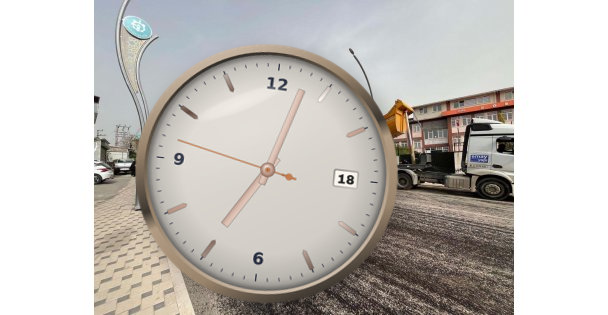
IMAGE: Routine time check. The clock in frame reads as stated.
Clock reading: 7:02:47
